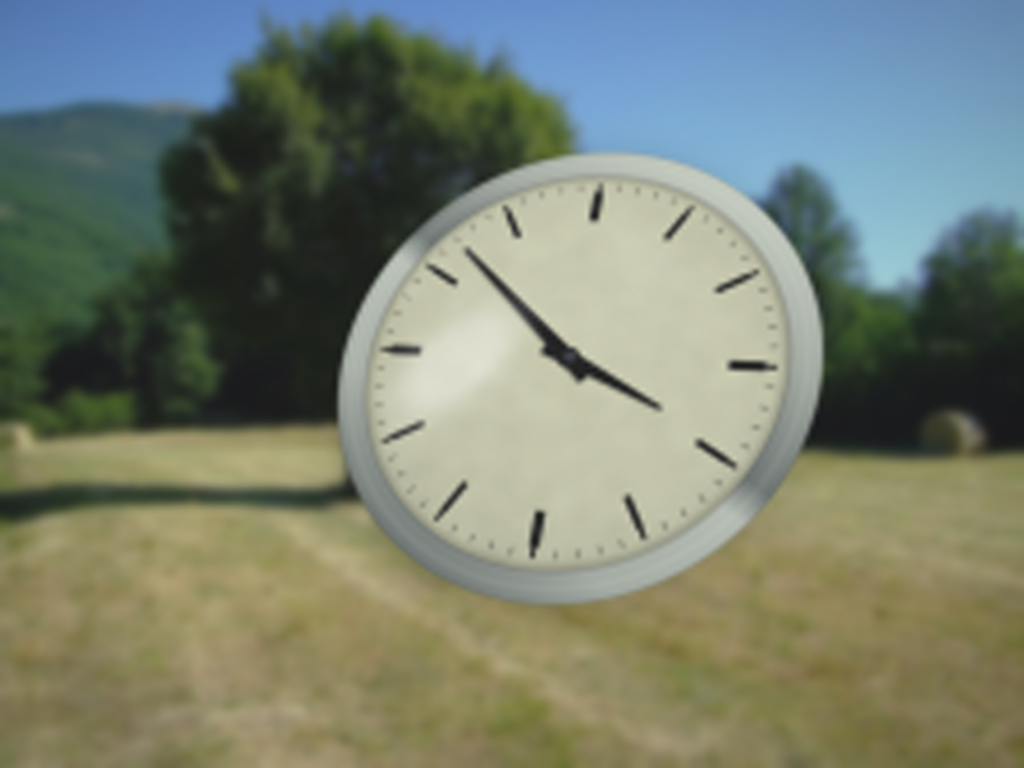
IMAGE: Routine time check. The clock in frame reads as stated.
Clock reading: 3:52
